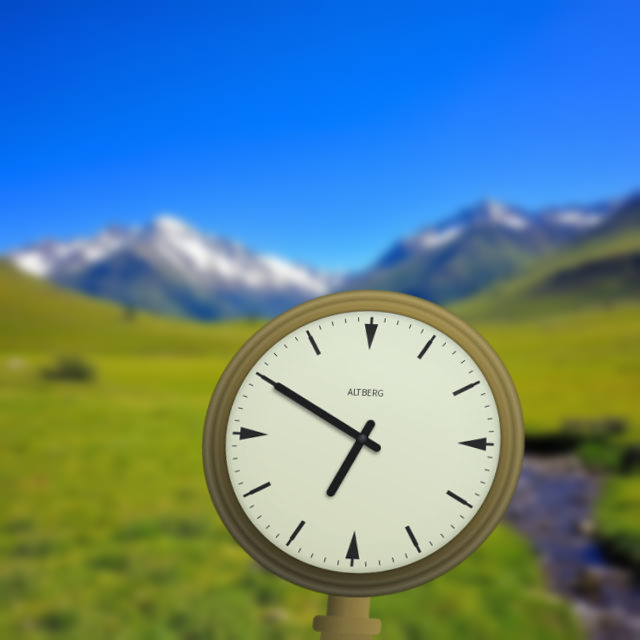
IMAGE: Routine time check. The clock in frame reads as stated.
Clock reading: 6:50
